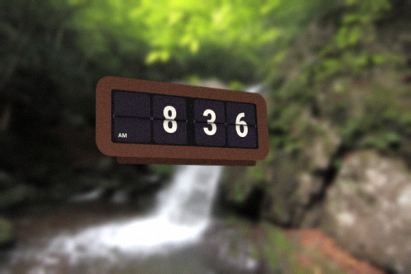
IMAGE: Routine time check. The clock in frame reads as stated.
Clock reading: 8:36
